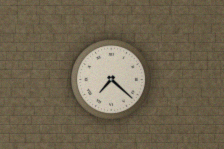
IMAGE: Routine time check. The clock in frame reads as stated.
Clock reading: 7:22
